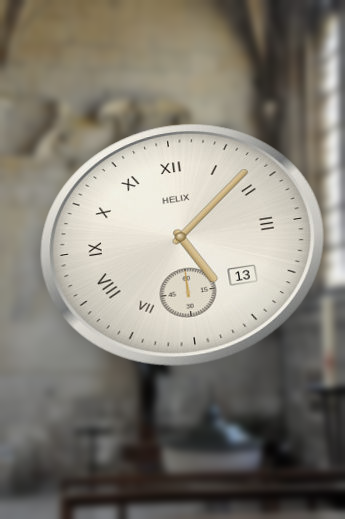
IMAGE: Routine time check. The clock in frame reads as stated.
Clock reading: 5:08
